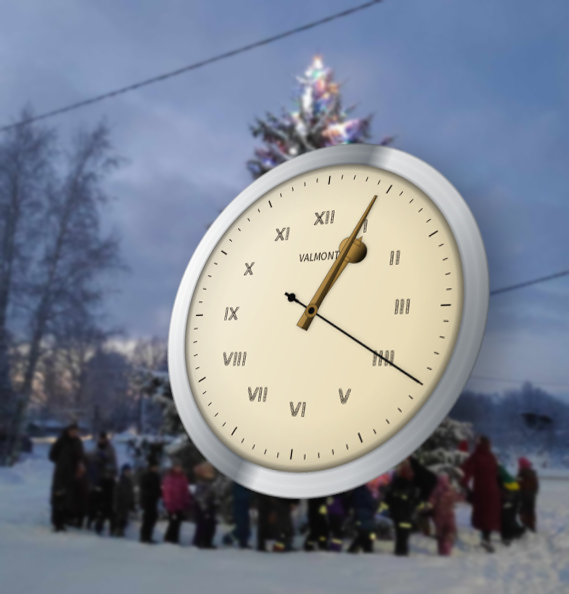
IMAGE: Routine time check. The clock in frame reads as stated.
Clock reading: 1:04:20
